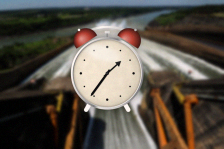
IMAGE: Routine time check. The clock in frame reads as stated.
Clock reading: 1:36
